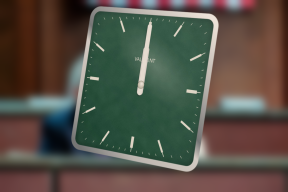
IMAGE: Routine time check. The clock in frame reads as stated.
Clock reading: 12:00
